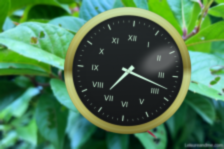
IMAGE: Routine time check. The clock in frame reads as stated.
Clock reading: 7:18
